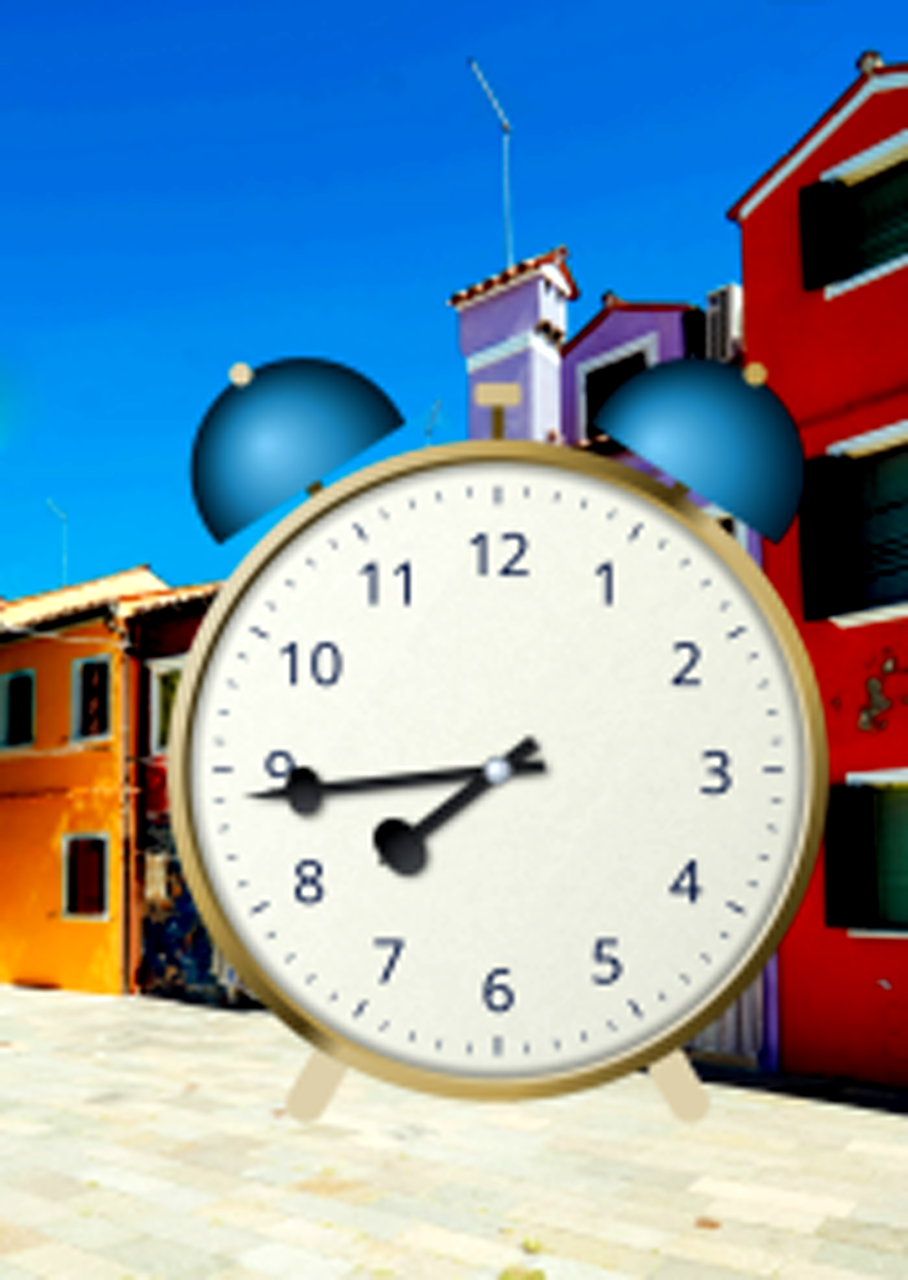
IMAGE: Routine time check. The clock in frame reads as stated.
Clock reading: 7:44
